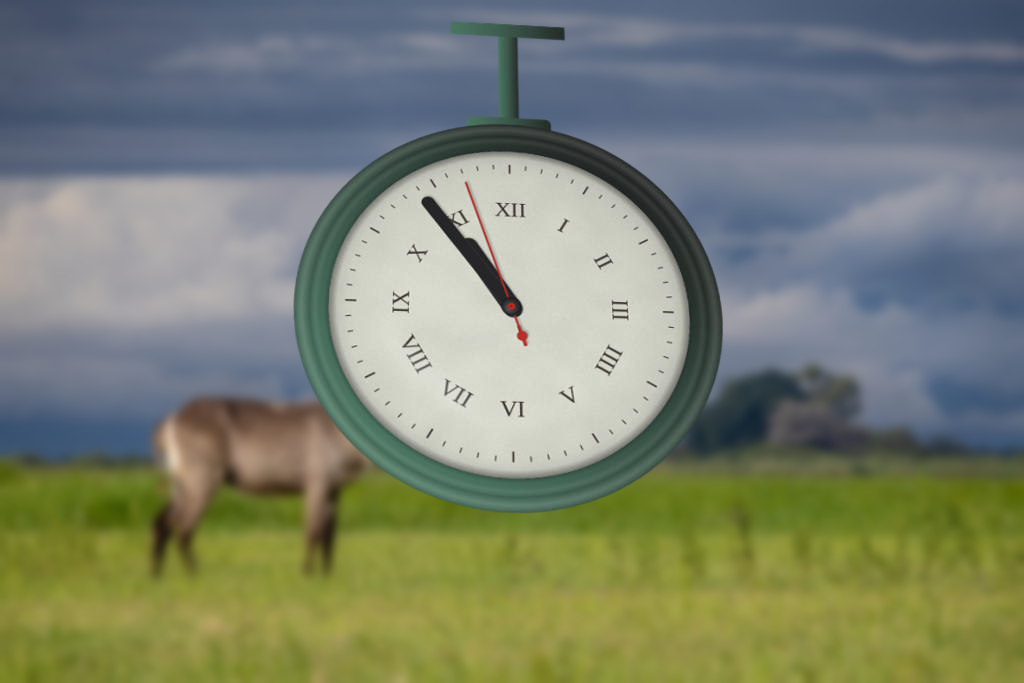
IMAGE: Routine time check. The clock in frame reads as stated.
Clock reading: 10:53:57
